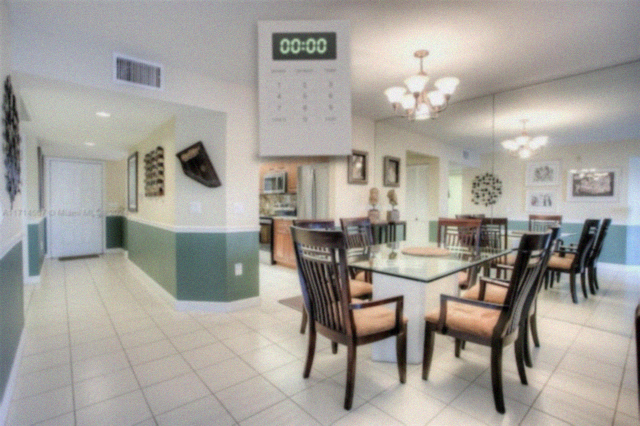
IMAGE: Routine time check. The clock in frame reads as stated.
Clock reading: 0:00
